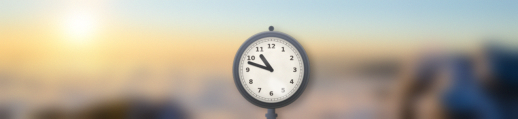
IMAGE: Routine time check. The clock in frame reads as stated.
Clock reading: 10:48
